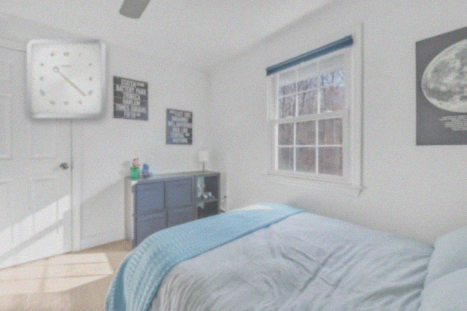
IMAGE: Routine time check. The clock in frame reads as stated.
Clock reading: 10:22
